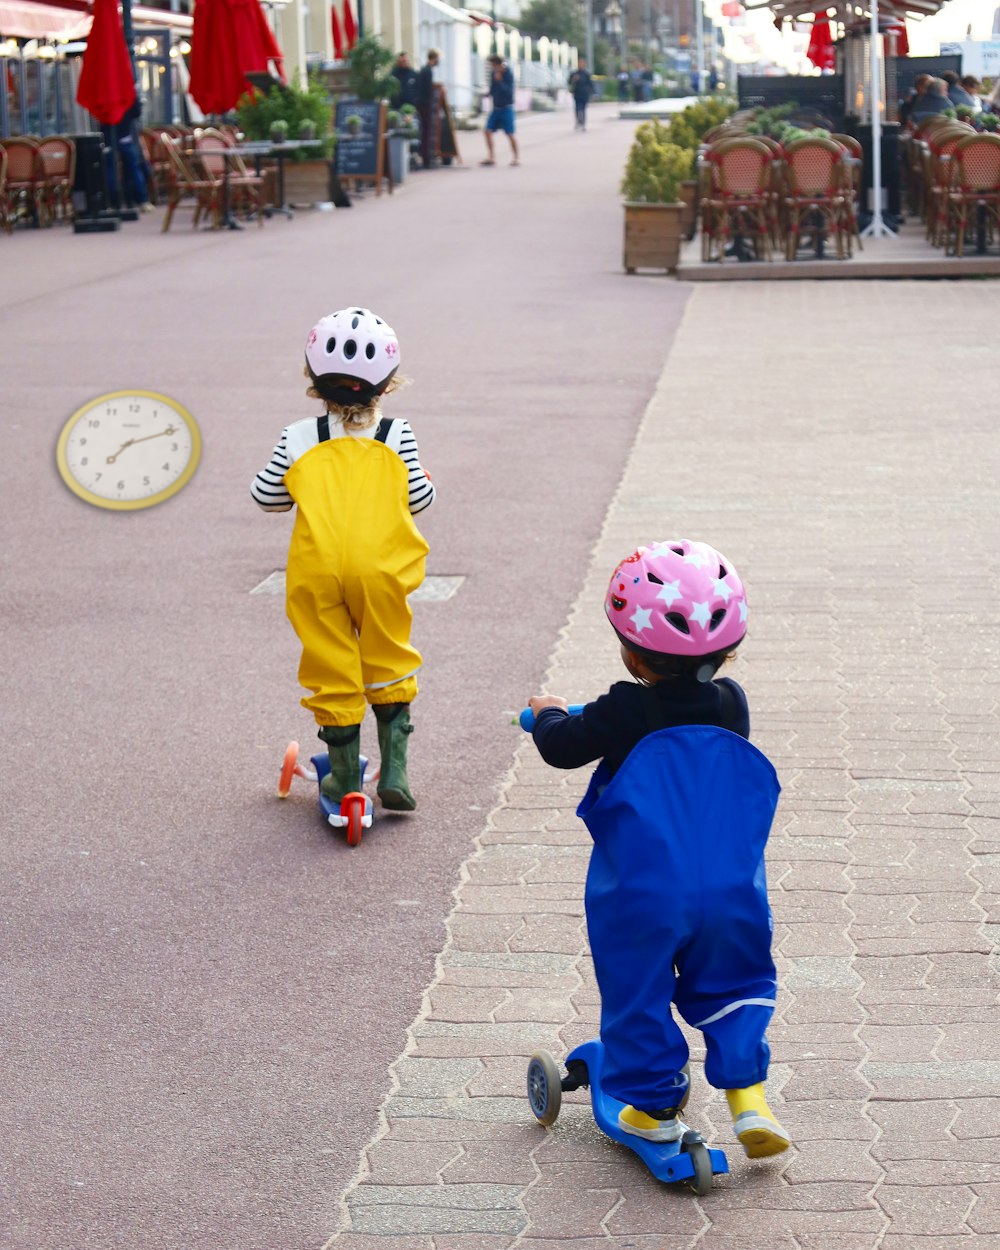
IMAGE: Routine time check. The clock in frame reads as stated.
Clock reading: 7:11
